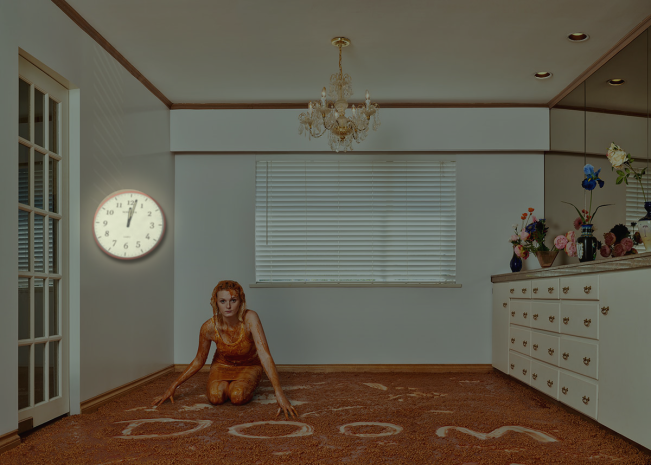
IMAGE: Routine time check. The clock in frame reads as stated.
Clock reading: 12:02
